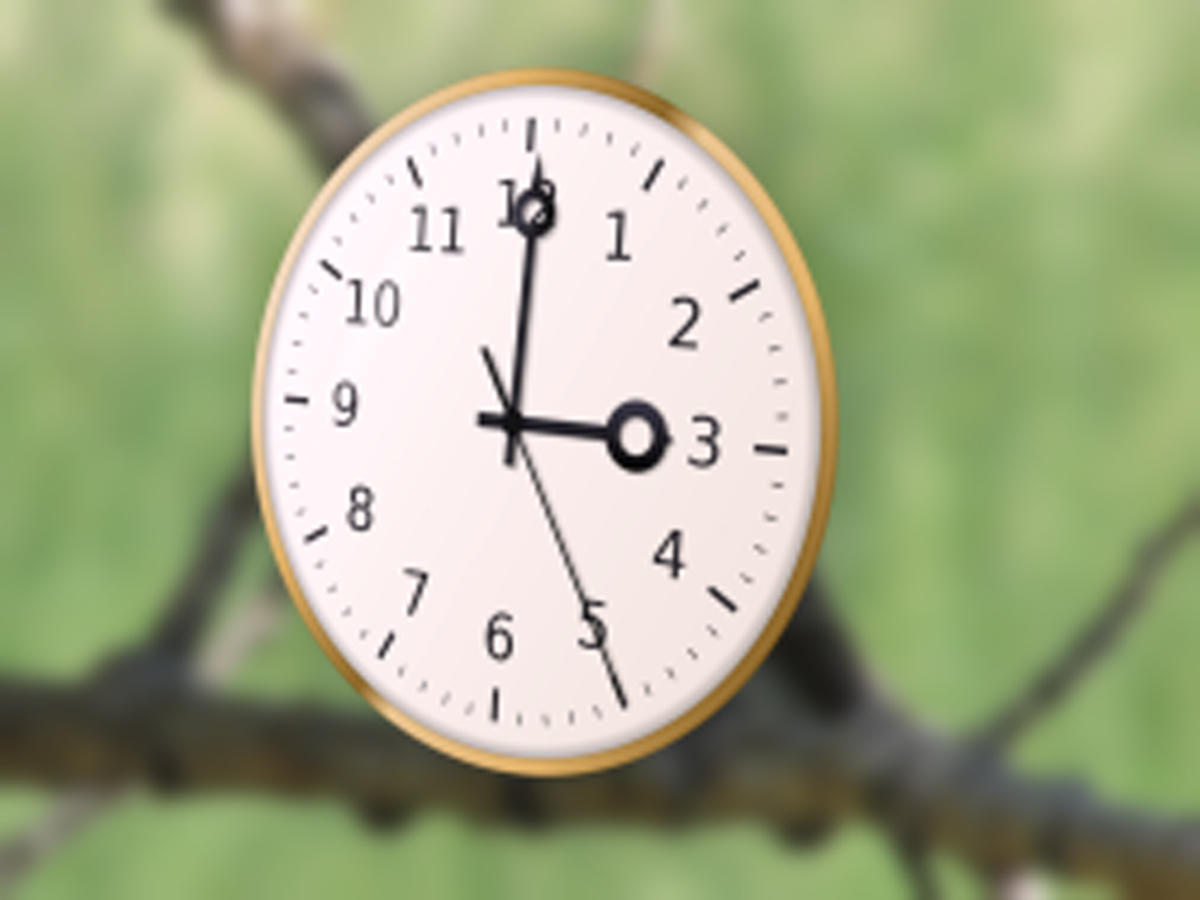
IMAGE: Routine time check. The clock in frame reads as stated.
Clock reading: 3:00:25
